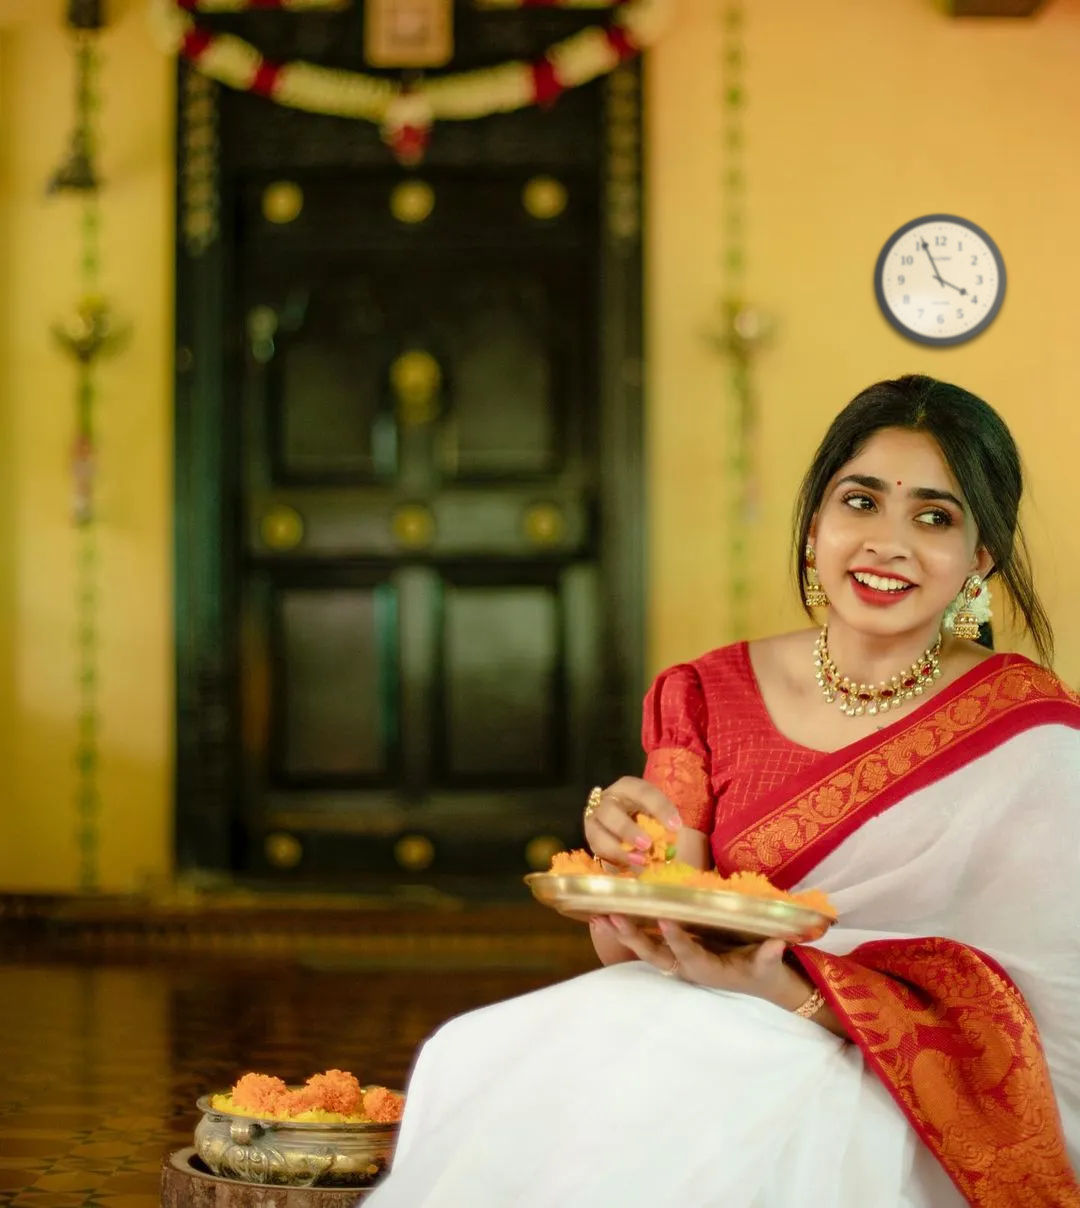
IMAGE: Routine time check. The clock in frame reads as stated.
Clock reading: 3:56
